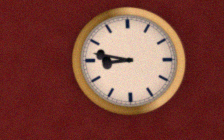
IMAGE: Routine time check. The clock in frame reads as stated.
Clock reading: 8:47
